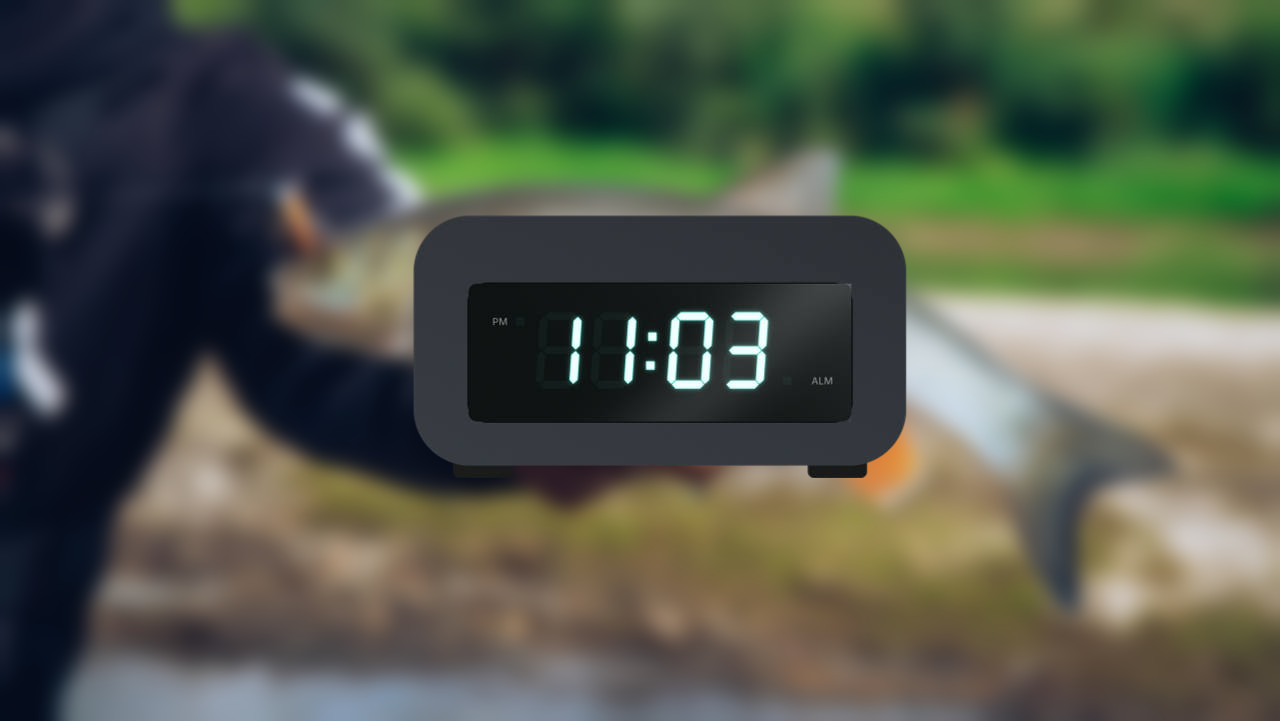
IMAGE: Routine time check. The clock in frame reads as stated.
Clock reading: 11:03
